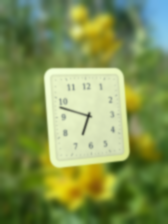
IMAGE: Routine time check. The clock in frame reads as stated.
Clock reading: 6:48
